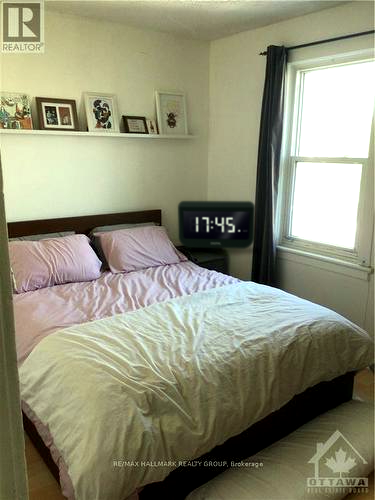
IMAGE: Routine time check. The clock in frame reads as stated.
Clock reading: 17:45
